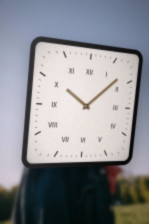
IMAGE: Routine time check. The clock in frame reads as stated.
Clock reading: 10:08
